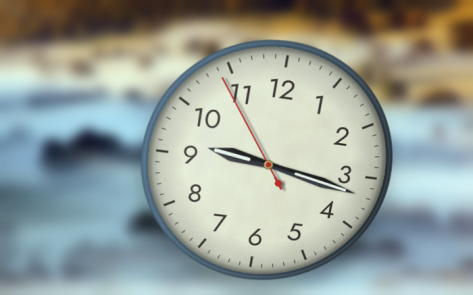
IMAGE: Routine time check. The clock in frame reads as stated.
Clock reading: 9:16:54
